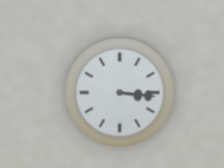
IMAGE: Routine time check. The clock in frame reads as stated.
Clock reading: 3:16
